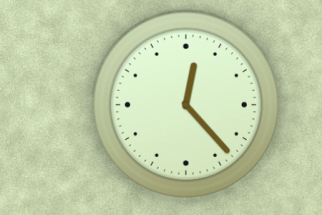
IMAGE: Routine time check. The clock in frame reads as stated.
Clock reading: 12:23
